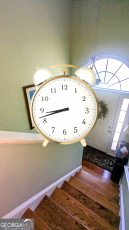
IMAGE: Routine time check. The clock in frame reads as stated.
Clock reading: 8:42
